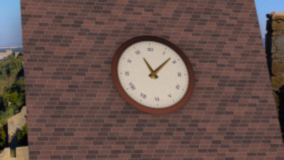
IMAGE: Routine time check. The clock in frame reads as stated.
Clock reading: 11:08
